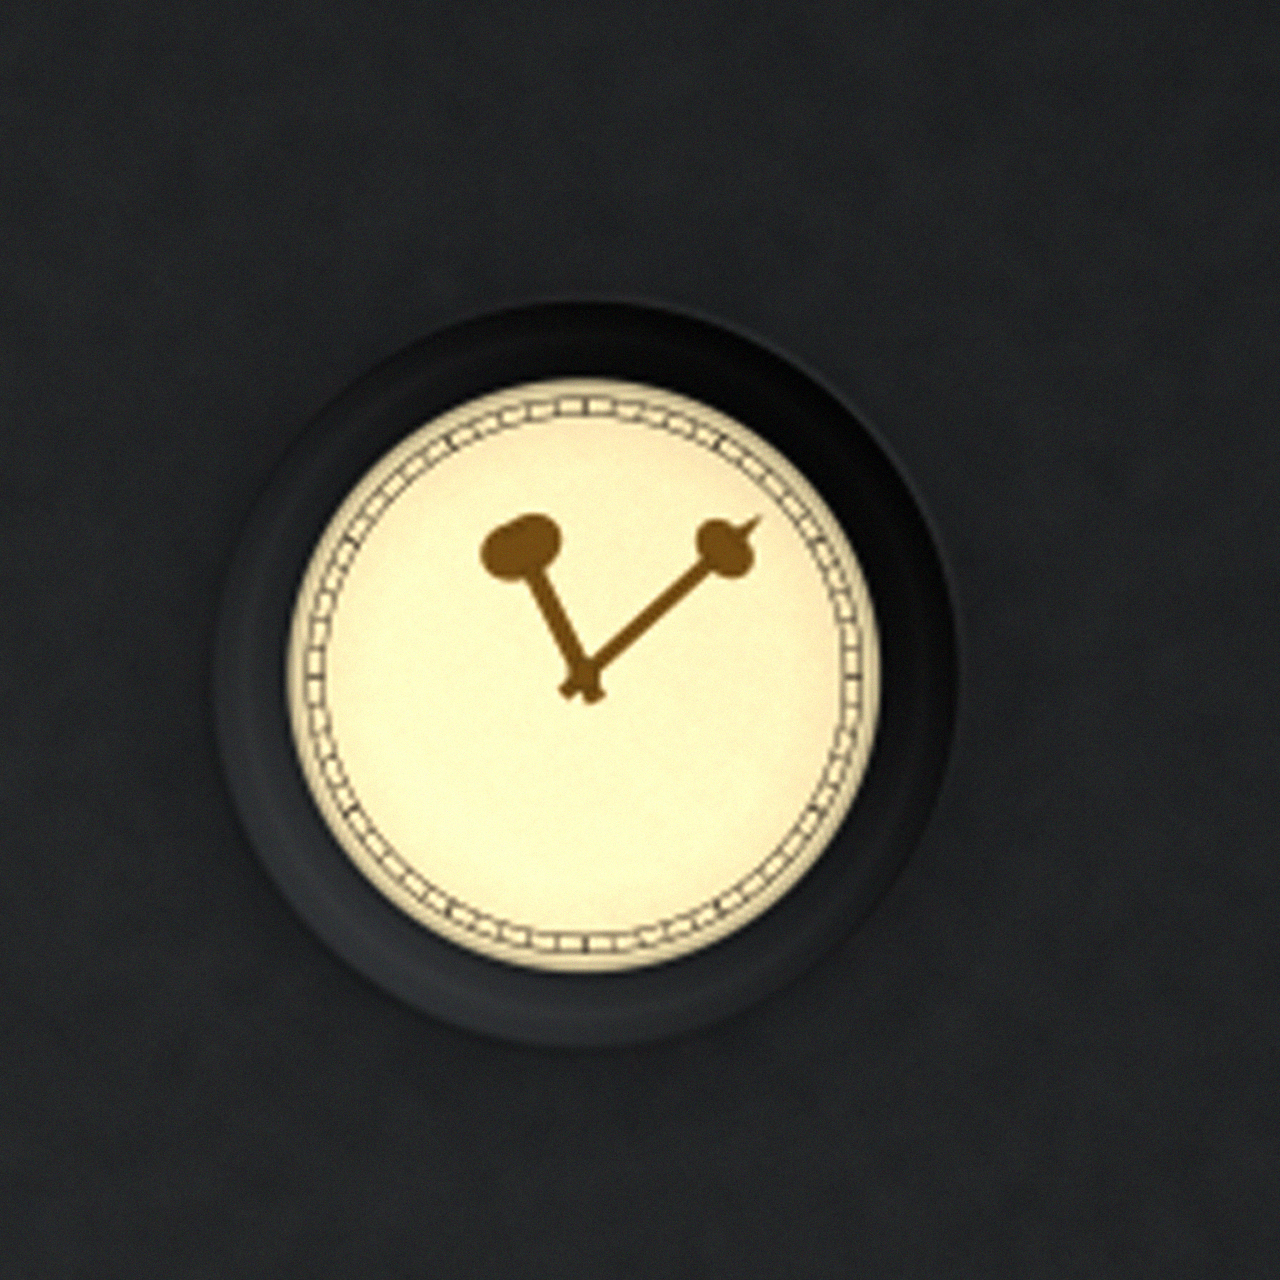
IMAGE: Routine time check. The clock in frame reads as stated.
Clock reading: 11:08
